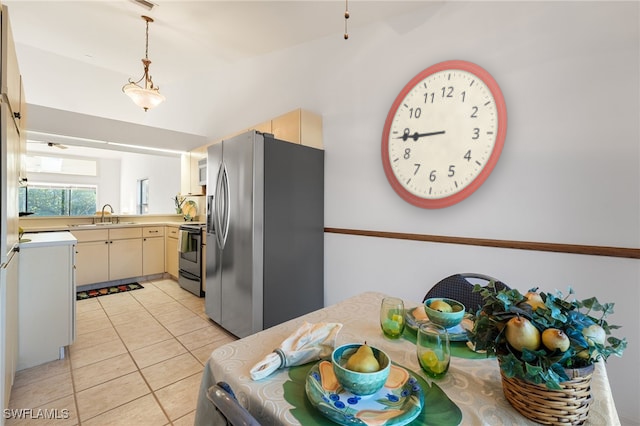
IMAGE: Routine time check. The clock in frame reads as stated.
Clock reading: 8:44
